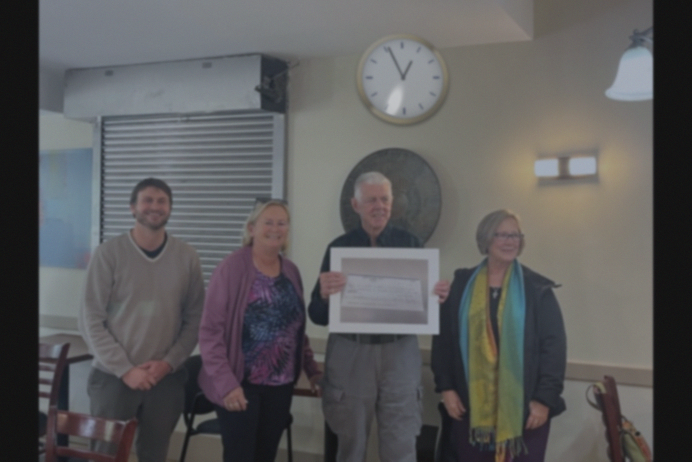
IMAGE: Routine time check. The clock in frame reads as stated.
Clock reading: 12:56
